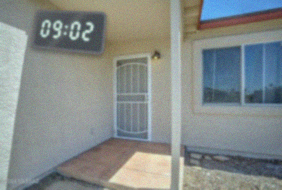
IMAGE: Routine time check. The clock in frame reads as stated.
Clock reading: 9:02
